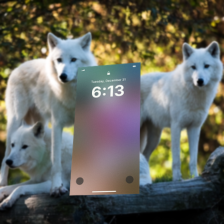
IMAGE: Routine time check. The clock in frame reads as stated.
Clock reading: 6:13
